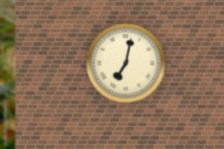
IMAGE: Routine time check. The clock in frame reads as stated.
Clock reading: 7:02
